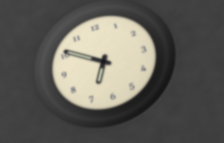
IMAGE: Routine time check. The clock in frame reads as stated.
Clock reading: 6:51
